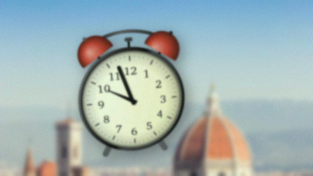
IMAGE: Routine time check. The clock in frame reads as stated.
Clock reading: 9:57
